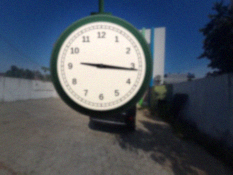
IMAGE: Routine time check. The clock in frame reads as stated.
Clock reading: 9:16
